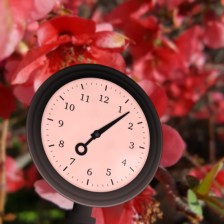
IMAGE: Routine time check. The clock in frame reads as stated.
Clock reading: 7:07
